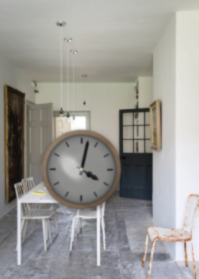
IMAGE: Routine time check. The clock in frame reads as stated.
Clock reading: 4:02
